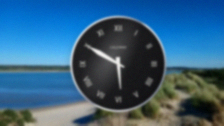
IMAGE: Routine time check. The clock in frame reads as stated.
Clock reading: 5:50
